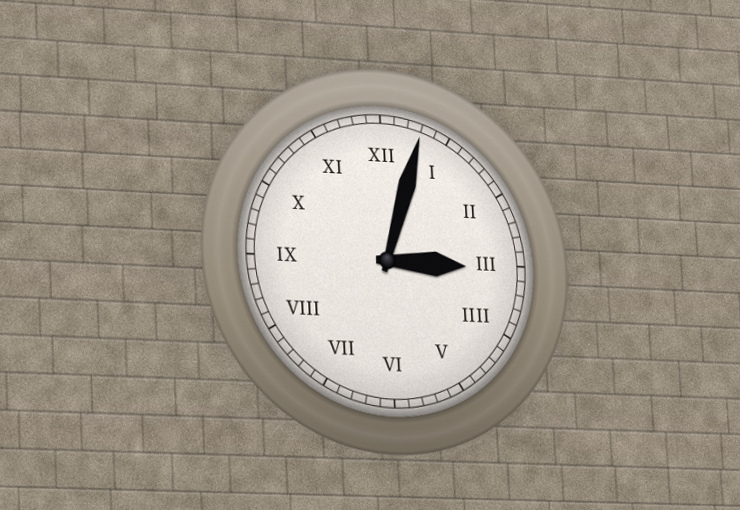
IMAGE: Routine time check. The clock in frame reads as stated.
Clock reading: 3:03
